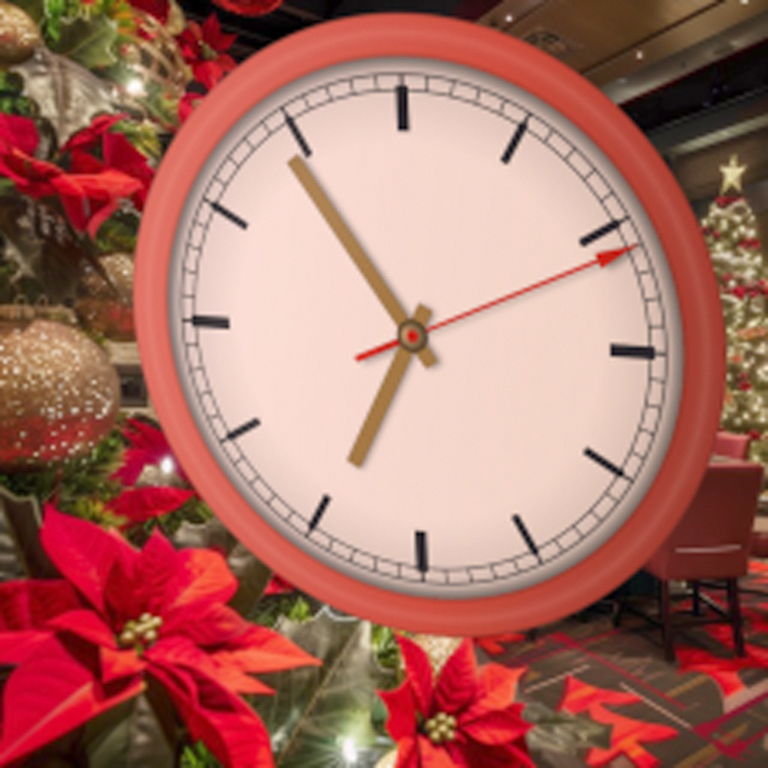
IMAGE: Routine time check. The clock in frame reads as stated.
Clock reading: 6:54:11
